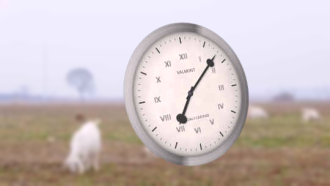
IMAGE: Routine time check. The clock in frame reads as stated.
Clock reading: 7:08
